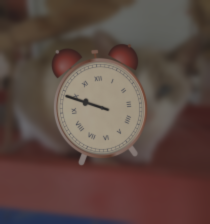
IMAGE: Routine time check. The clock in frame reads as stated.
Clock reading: 9:49
